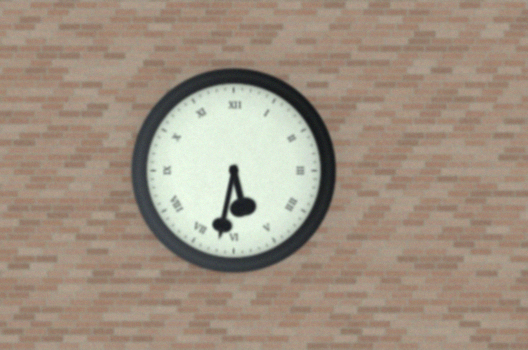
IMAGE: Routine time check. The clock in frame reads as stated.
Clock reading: 5:32
